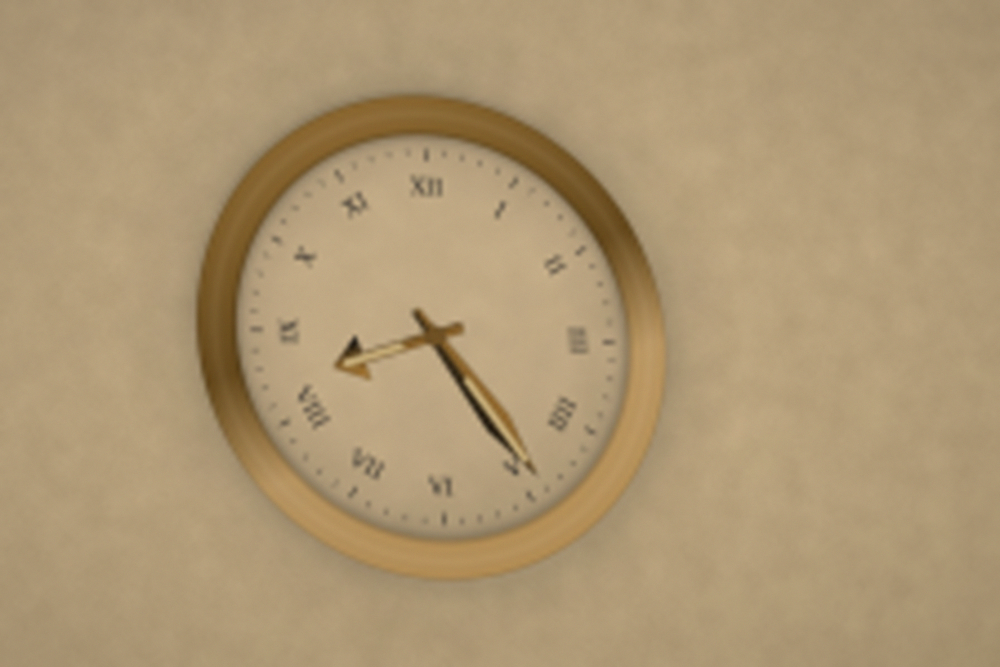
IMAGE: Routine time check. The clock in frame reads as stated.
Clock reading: 8:24
